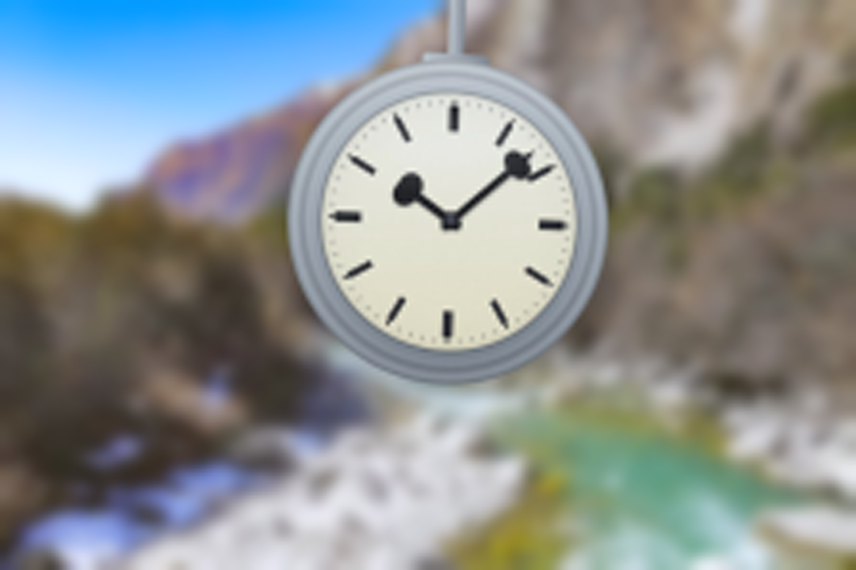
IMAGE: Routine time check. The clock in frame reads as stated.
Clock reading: 10:08
